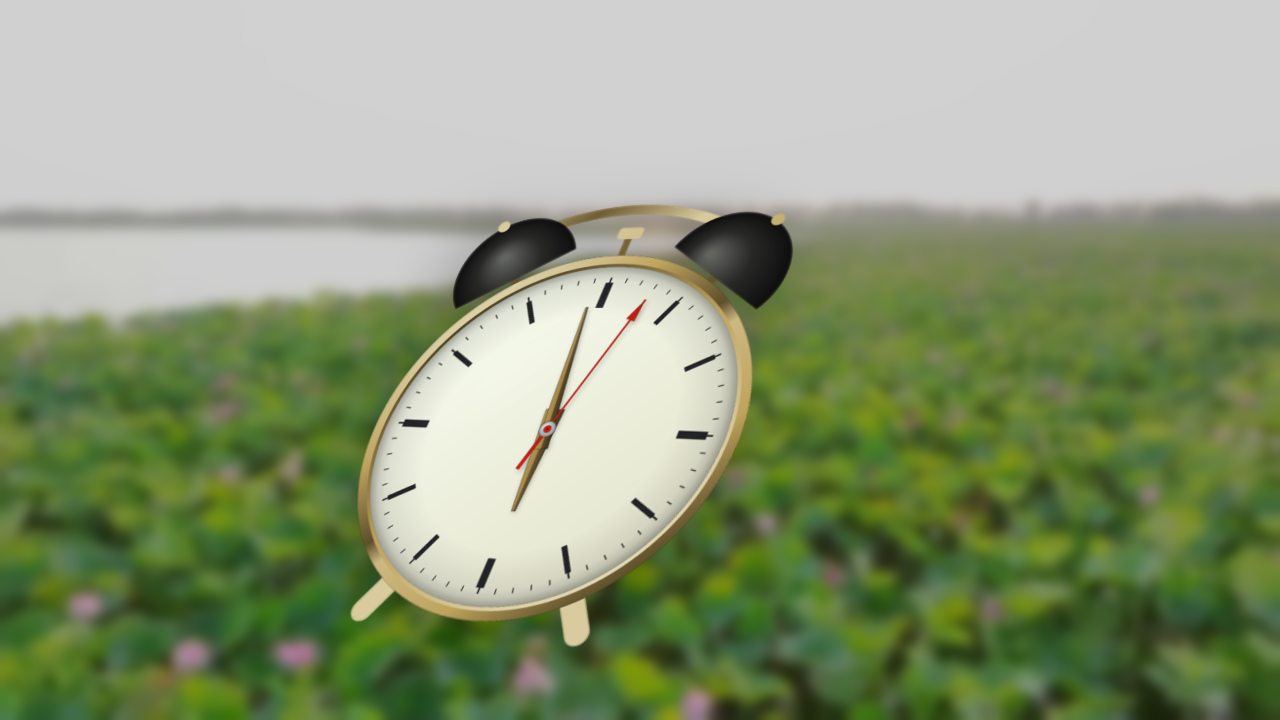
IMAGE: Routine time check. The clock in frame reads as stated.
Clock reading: 5:59:03
